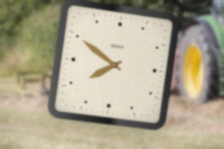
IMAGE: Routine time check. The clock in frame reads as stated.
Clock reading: 7:50
